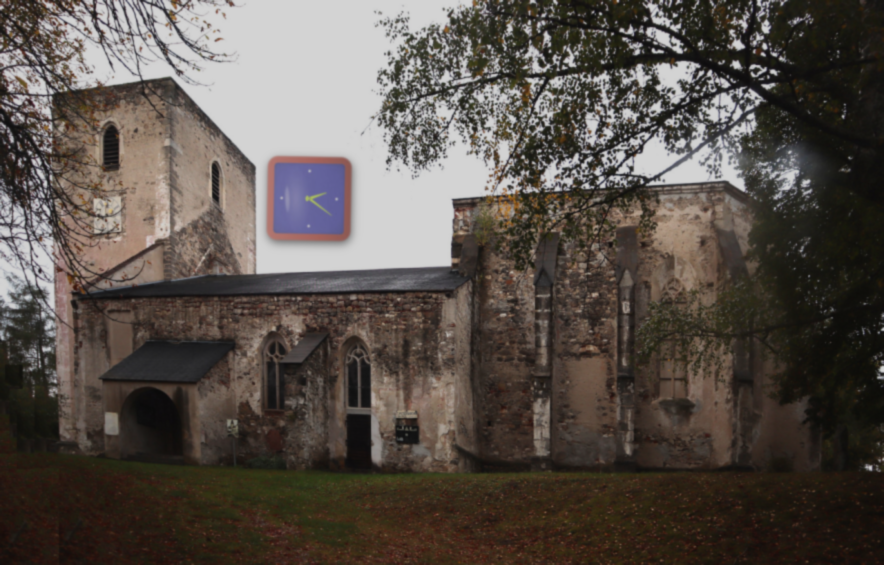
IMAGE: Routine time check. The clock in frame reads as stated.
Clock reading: 2:21
